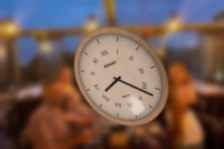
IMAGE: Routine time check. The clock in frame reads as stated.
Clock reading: 8:22
